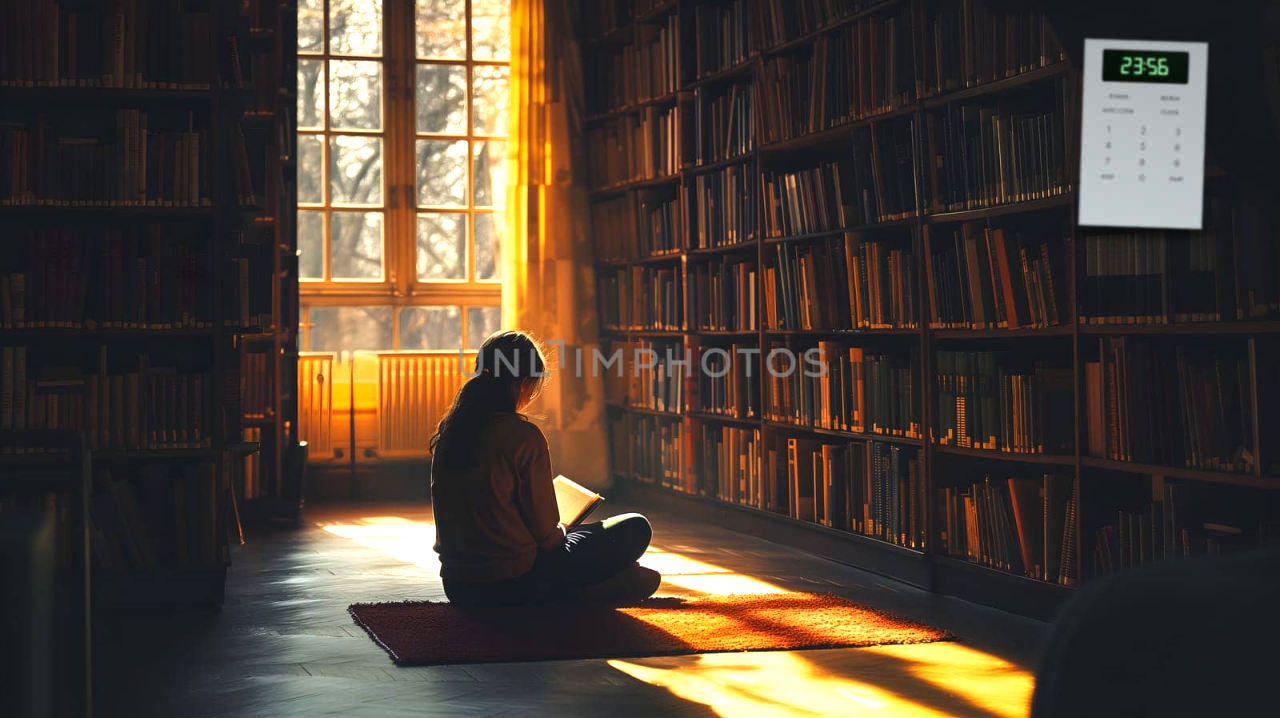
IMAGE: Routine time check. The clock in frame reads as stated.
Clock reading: 23:56
